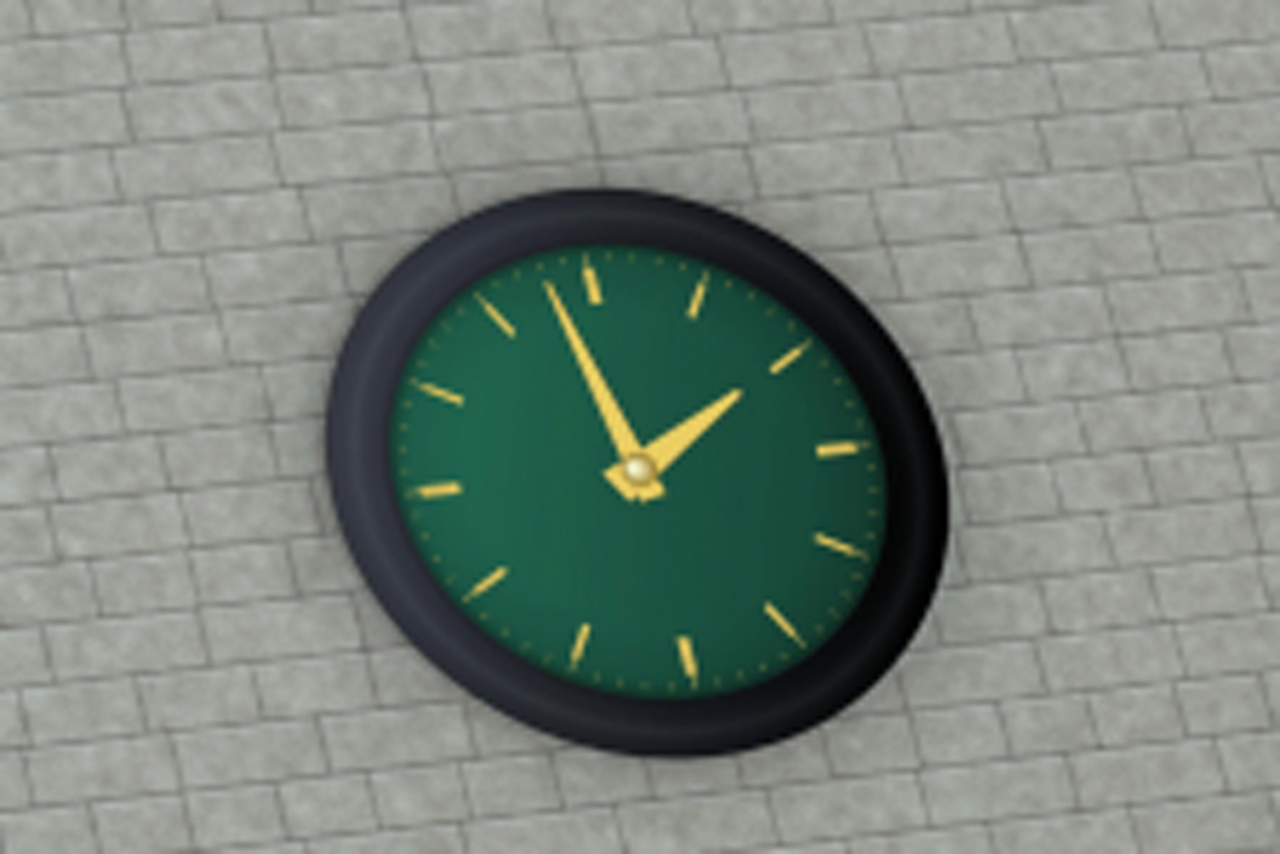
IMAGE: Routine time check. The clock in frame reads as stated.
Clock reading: 1:58
